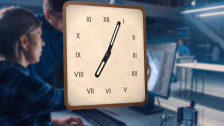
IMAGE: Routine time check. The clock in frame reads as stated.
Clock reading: 7:04
